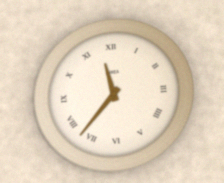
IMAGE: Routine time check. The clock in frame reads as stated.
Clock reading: 11:37
